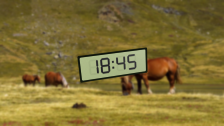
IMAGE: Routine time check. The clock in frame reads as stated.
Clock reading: 18:45
